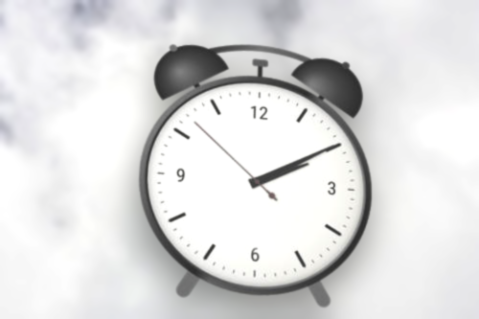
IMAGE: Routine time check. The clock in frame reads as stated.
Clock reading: 2:09:52
